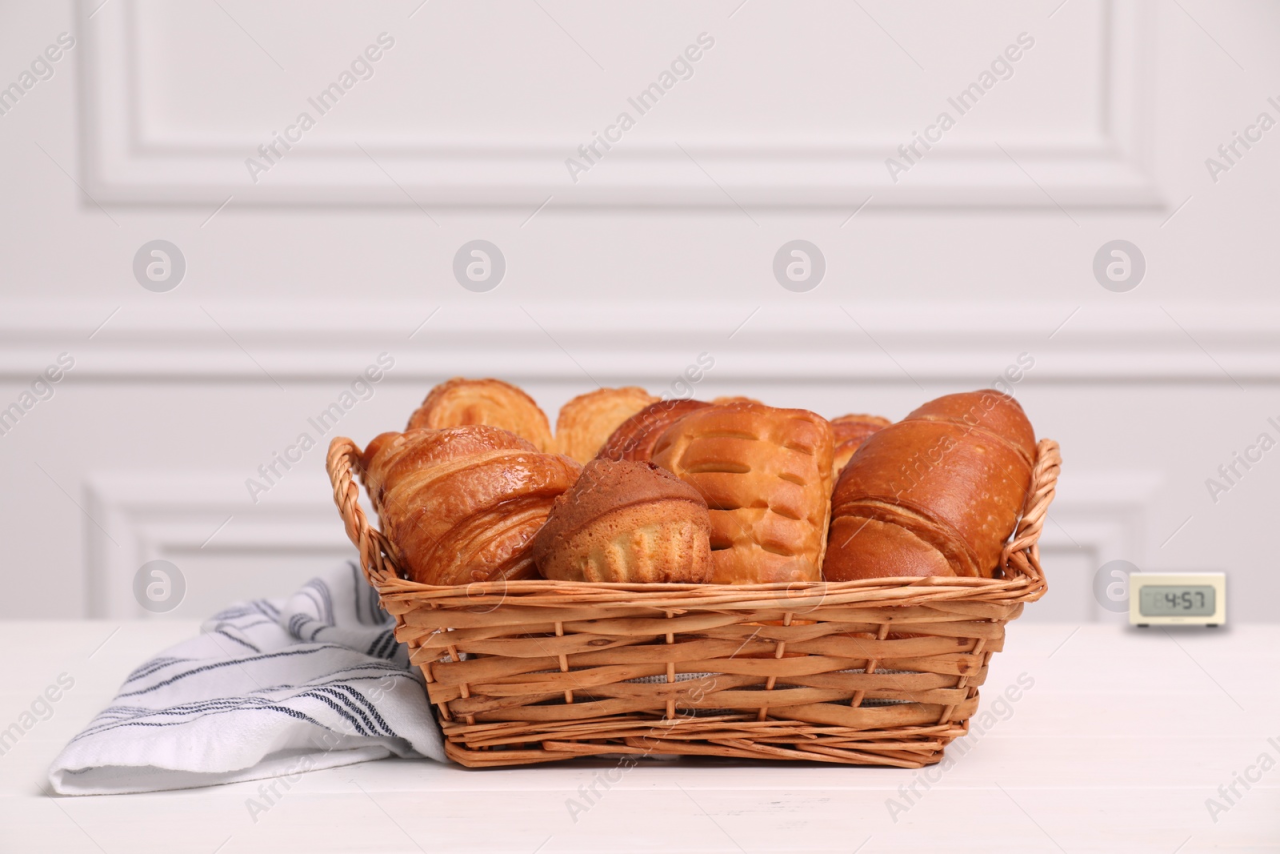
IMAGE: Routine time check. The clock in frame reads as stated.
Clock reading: 4:57
